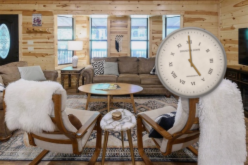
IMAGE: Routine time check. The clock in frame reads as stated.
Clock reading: 5:00
